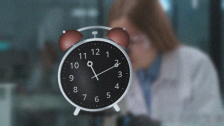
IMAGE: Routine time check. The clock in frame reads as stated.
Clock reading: 11:11
